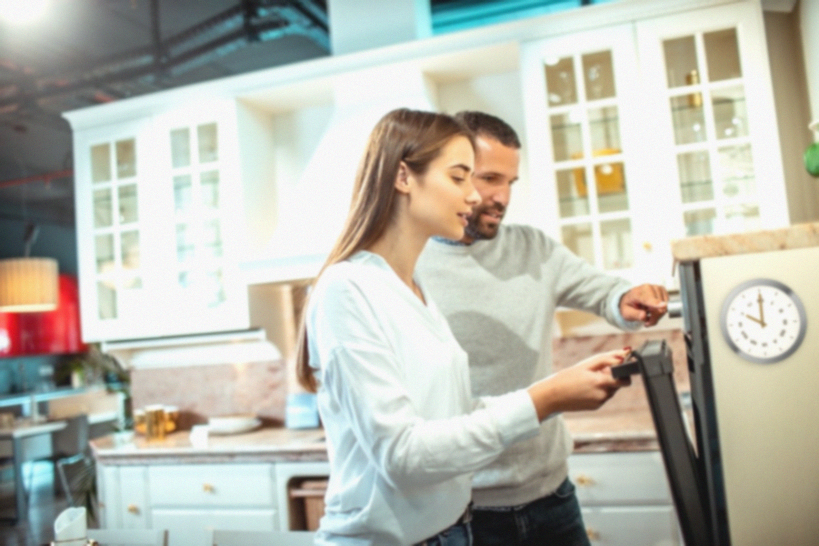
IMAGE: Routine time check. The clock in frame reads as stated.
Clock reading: 10:00
